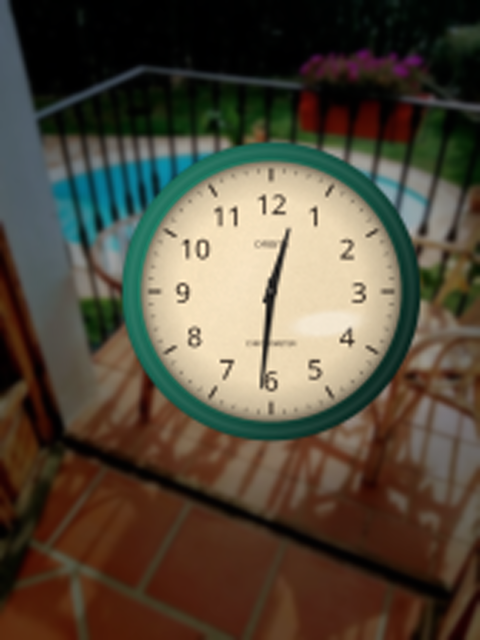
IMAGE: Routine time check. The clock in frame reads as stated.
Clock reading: 12:31
